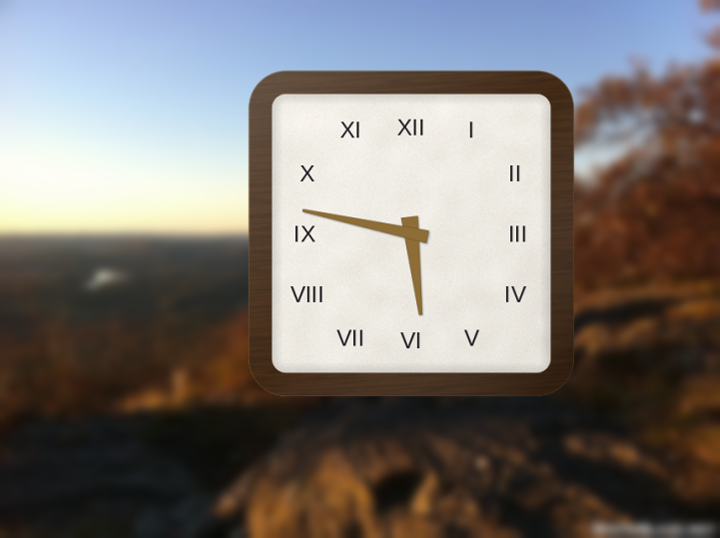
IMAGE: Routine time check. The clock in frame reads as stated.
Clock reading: 5:47
